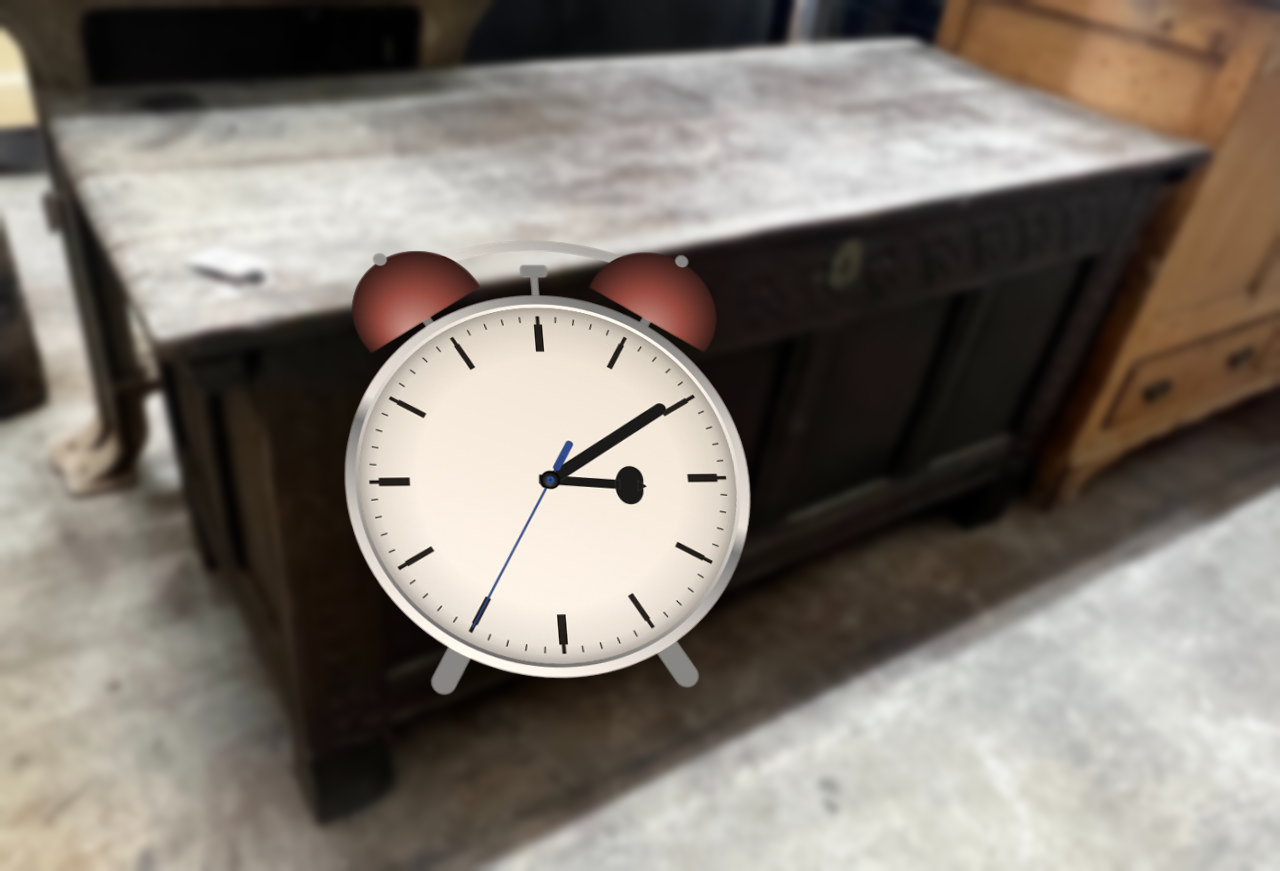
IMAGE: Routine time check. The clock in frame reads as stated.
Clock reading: 3:09:35
